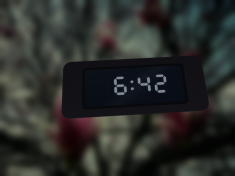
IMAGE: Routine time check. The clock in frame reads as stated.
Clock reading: 6:42
